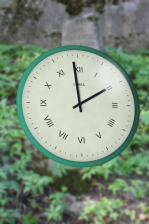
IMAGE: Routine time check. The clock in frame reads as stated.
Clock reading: 1:59
